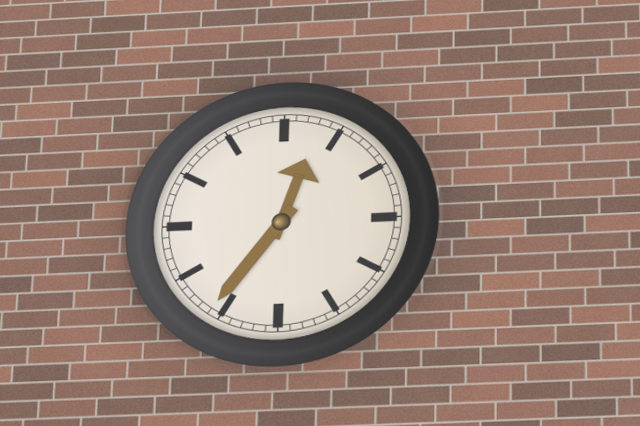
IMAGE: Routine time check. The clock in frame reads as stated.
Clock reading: 12:36
